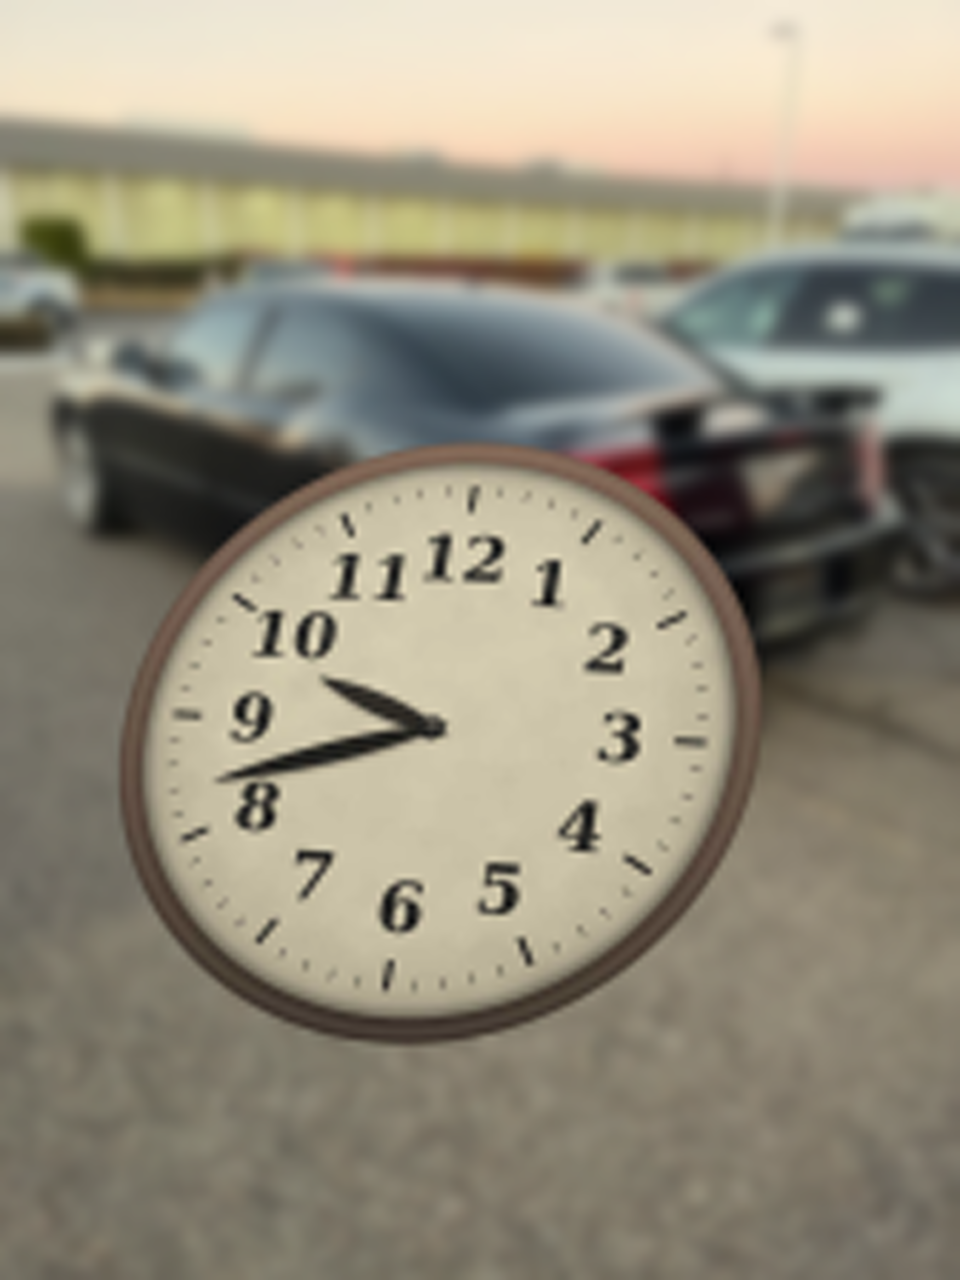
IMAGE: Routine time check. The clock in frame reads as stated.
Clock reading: 9:42
